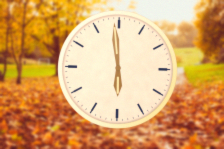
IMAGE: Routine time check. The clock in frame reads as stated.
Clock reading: 5:59
